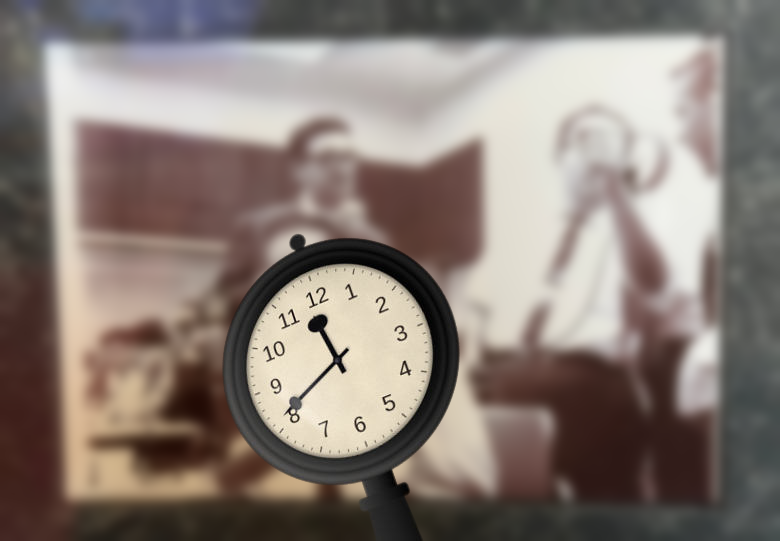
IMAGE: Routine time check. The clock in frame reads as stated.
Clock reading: 11:41
